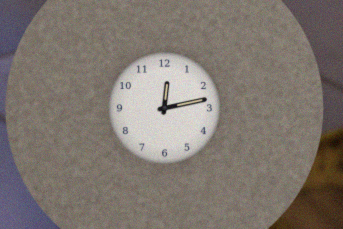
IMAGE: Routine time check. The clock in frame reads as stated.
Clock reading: 12:13
